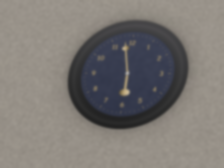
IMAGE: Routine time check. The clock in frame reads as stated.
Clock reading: 5:58
